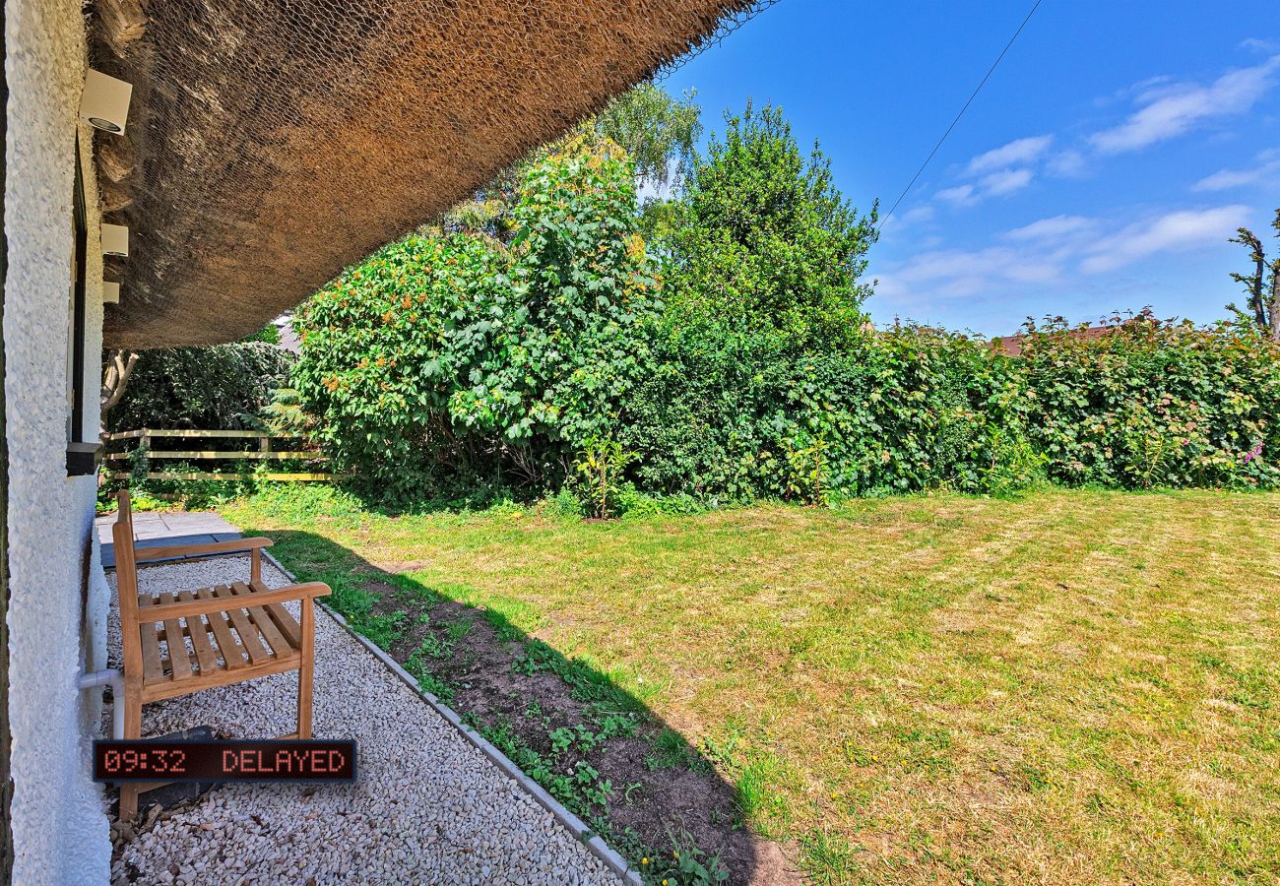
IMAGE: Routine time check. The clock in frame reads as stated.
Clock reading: 9:32
